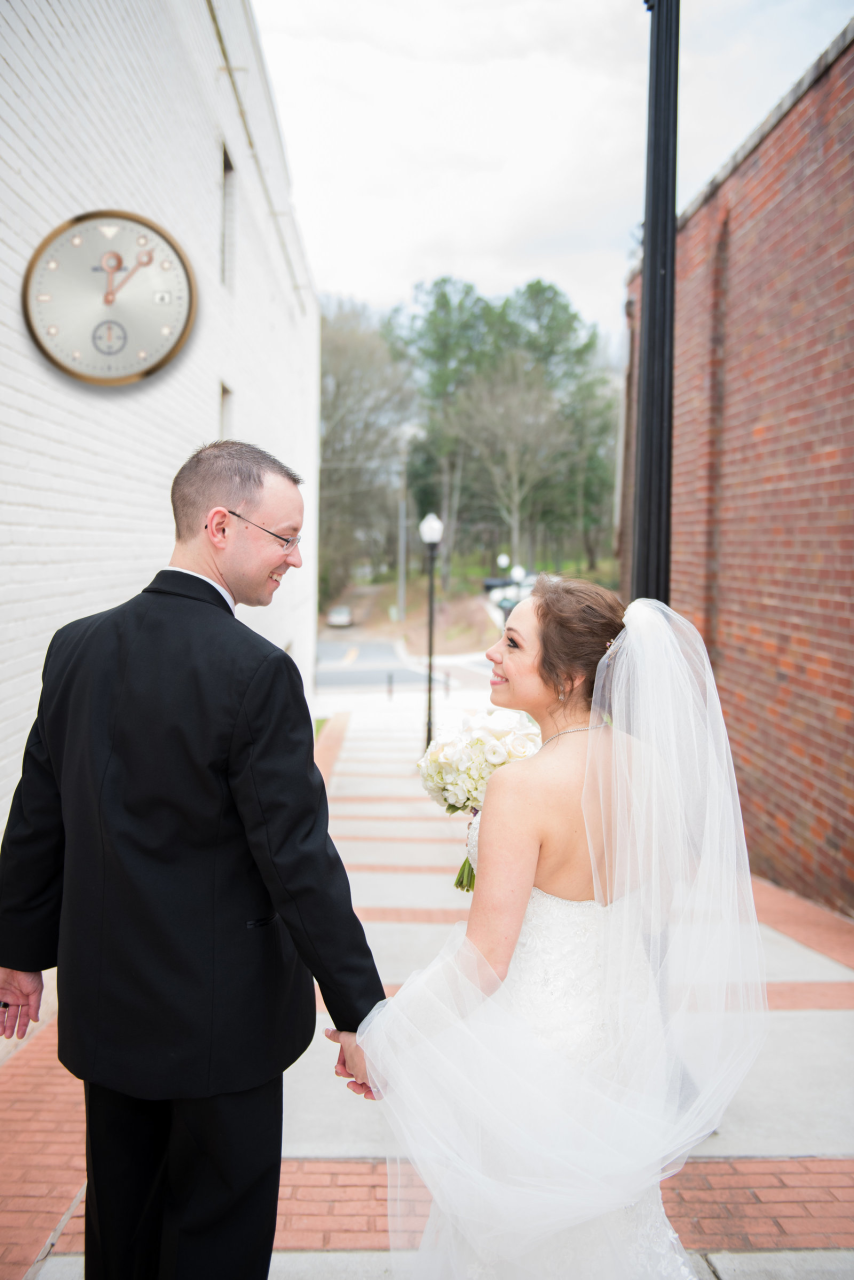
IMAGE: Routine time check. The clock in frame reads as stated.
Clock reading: 12:07
